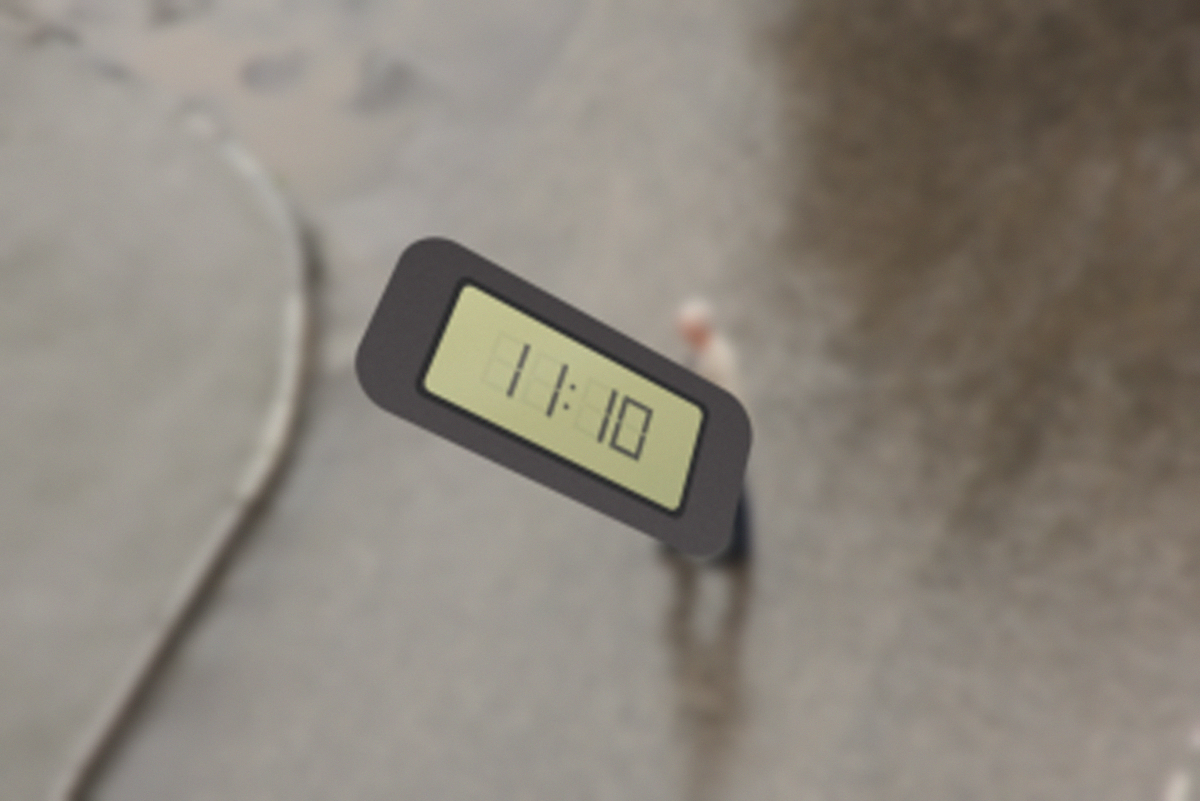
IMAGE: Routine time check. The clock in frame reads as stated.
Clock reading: 11:10
